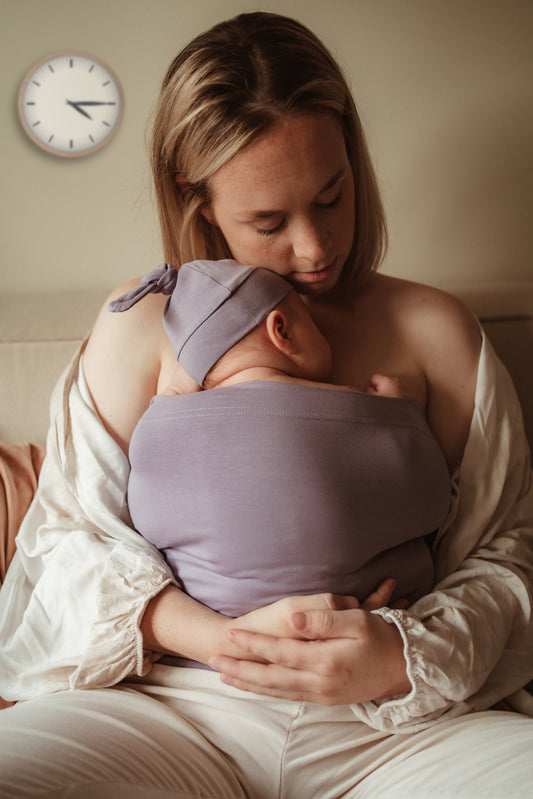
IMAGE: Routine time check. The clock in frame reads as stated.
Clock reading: 4:15
